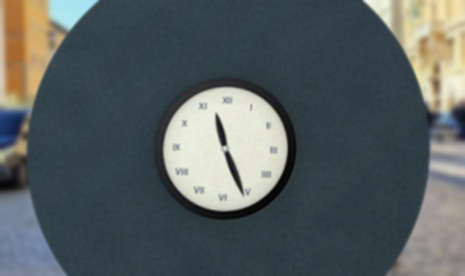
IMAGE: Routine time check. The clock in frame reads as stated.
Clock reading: 11:26
